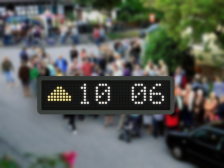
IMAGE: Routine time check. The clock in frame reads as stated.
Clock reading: 10:06
